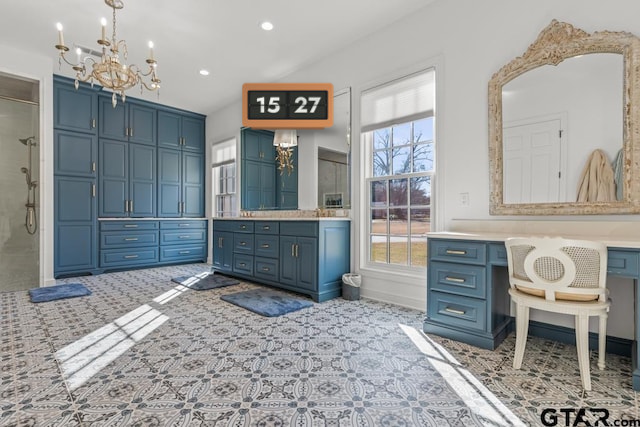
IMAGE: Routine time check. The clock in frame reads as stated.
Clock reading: 15:27
